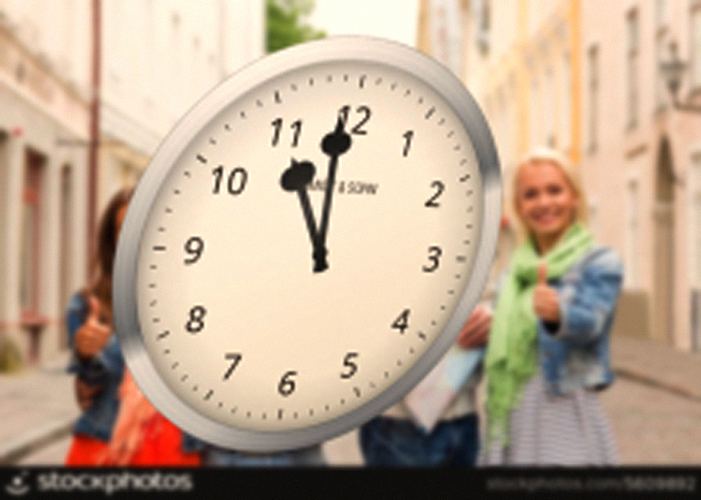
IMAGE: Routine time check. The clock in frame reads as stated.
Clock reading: 10:59
